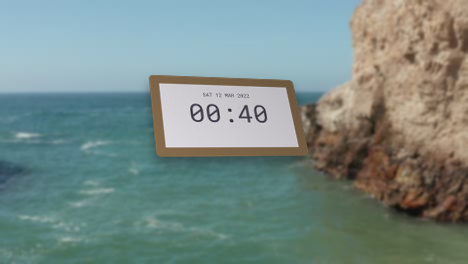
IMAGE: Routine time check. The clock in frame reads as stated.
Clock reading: 0:40
